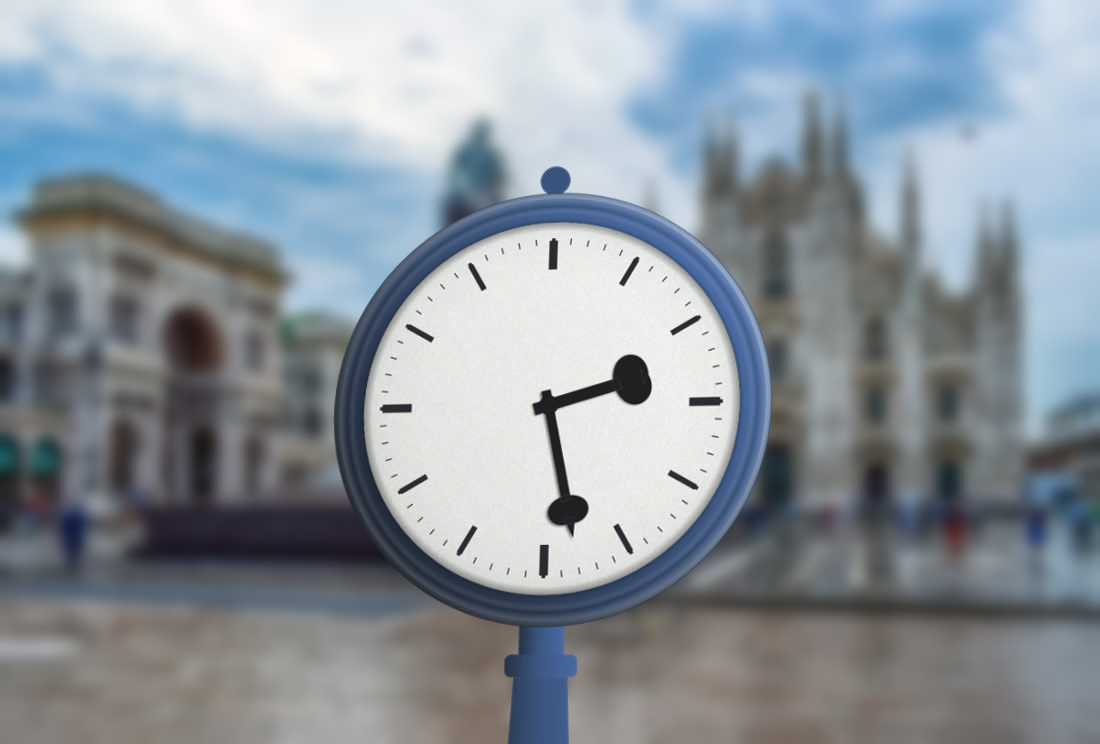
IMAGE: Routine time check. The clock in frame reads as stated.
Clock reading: 2:28
